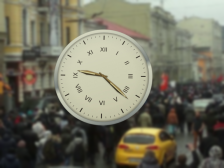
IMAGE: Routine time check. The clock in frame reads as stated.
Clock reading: 9:22
